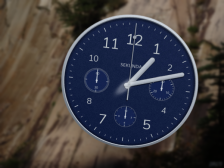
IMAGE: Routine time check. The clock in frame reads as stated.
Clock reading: 1:12
